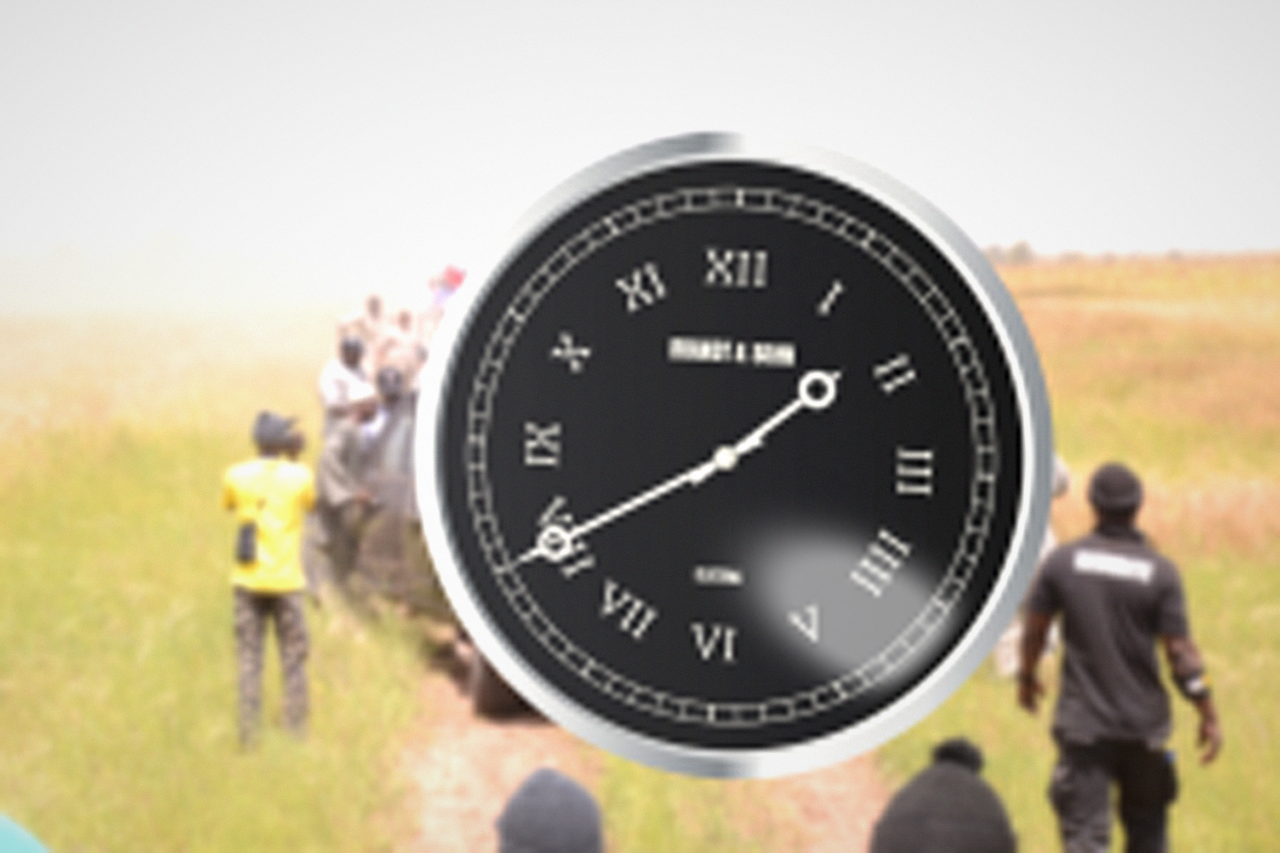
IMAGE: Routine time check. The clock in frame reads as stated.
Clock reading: 1:40
